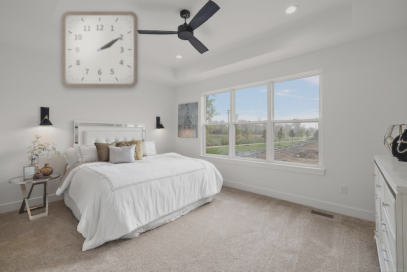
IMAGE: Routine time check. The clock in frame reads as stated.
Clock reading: 2:10
